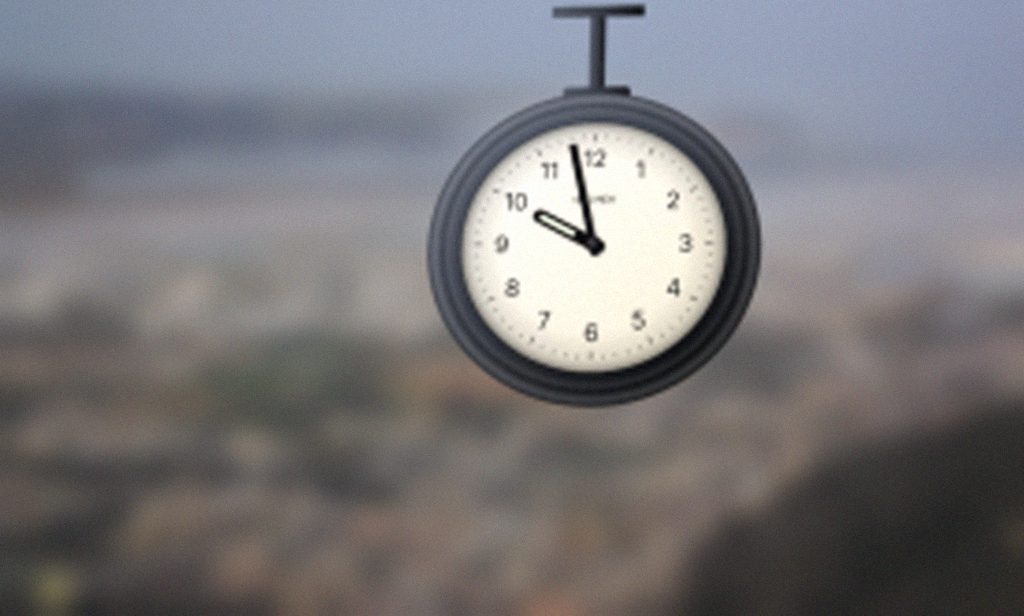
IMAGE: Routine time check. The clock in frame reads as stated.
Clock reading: 9:58
